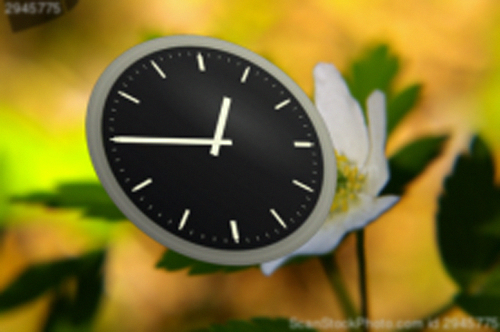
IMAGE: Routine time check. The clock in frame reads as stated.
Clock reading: 12:45
